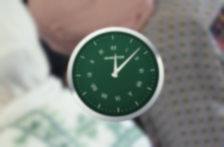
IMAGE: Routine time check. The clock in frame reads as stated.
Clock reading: 12:08
